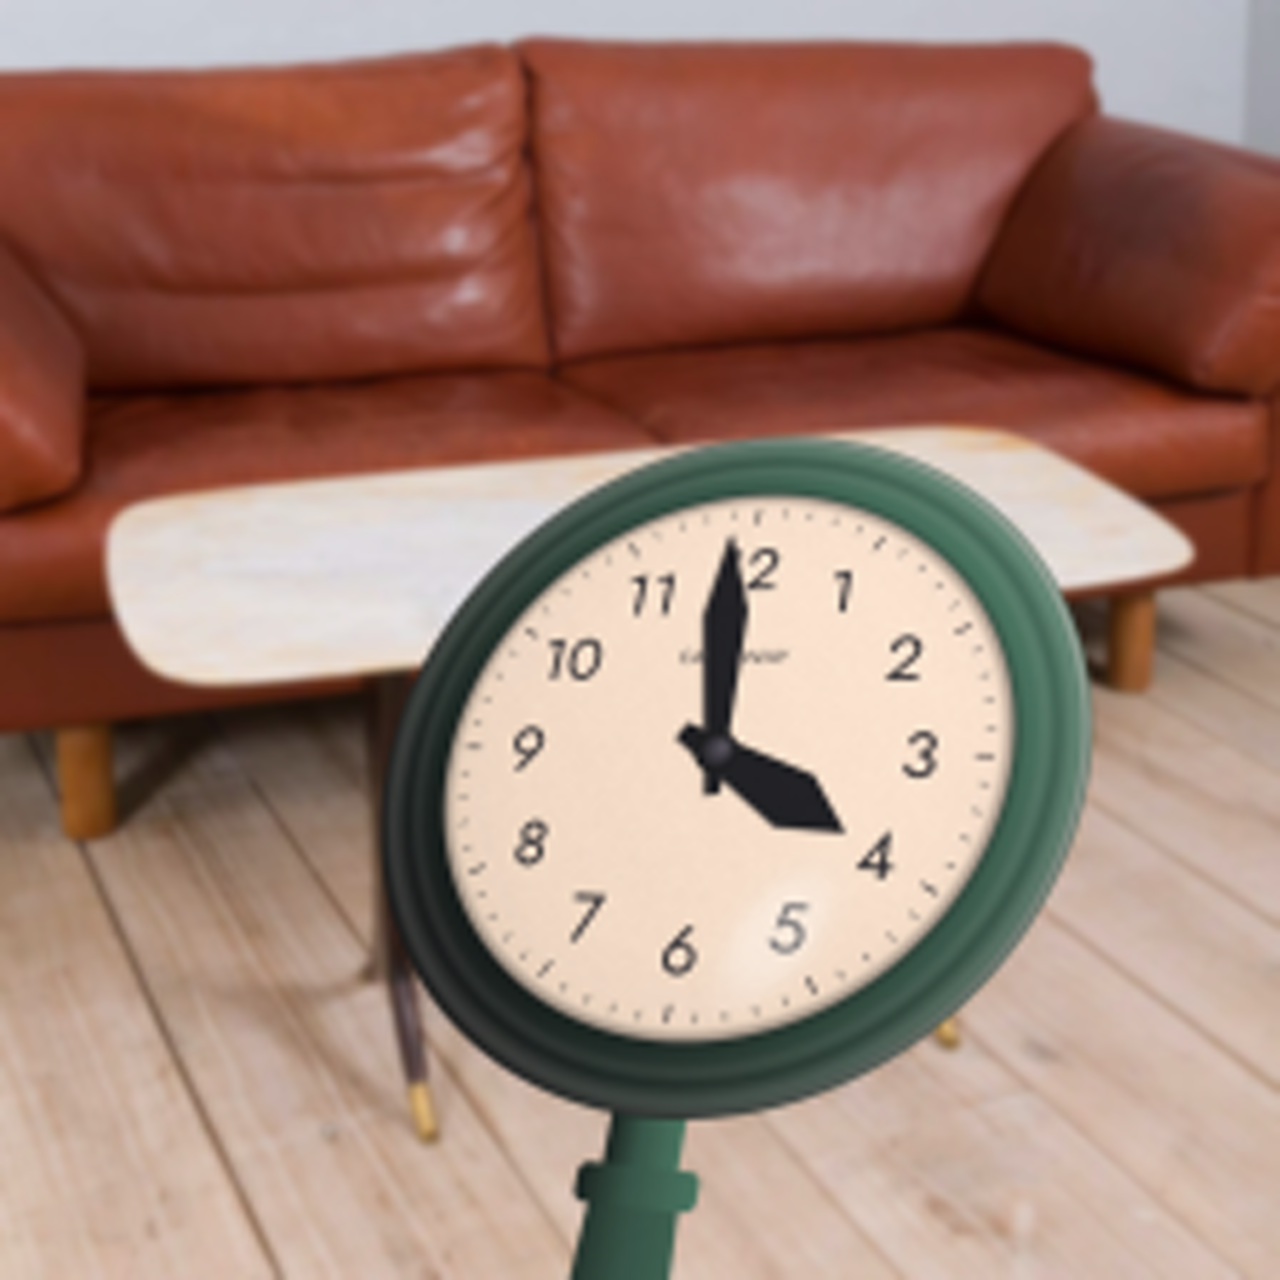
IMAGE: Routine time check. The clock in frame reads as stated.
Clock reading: 3:59
